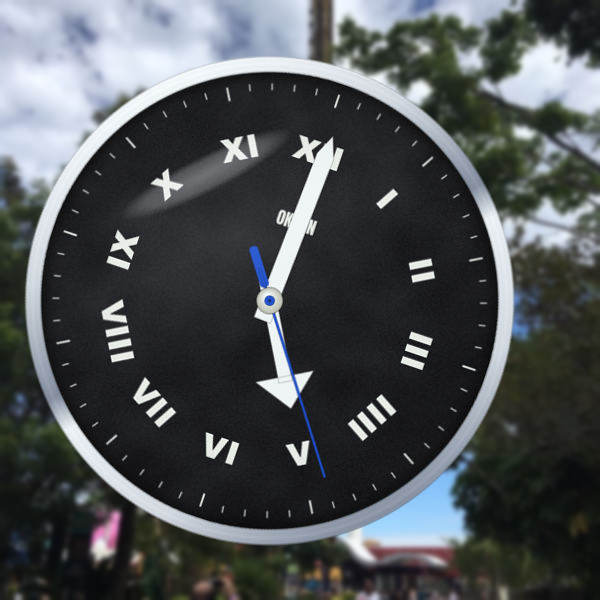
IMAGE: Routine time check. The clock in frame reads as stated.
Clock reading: 5:00:24
